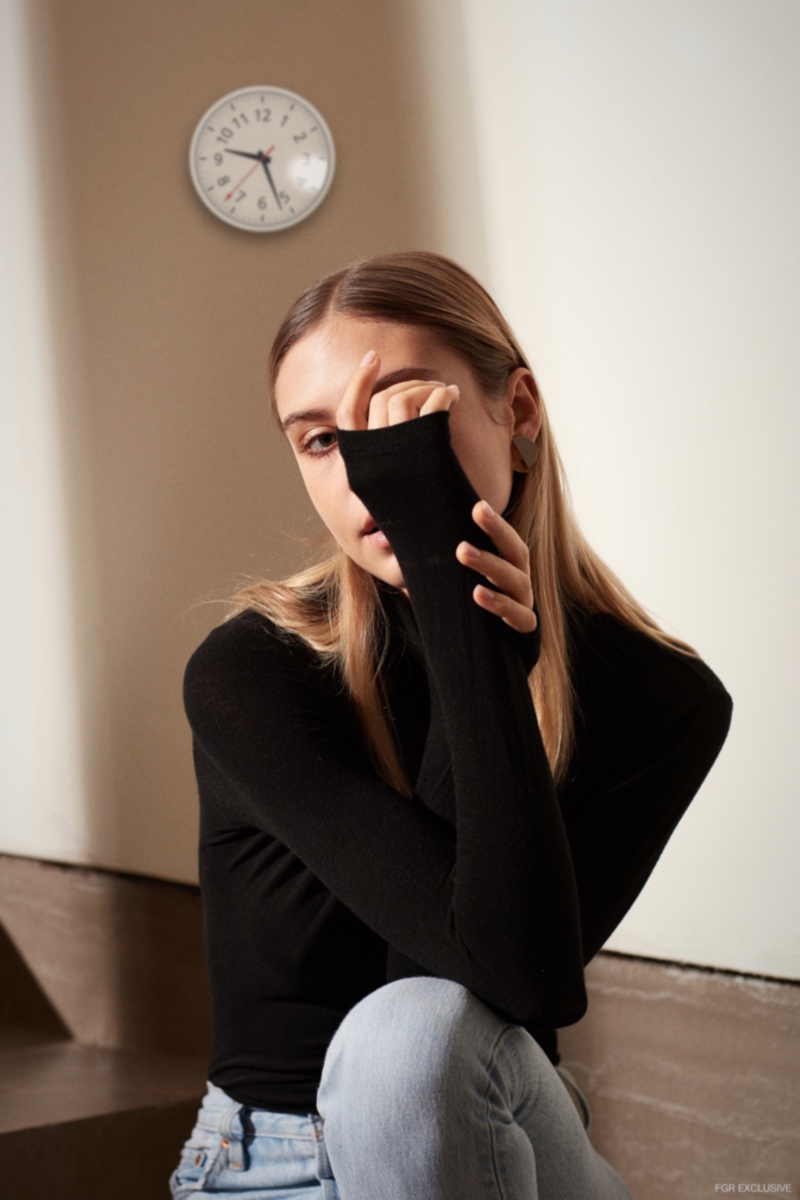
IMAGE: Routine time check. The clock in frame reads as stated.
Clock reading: 9:26:37
